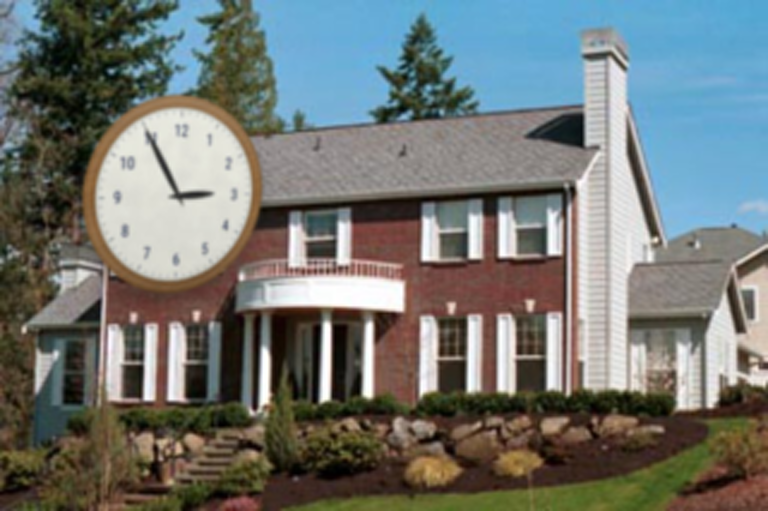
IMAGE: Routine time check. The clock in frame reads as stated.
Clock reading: 2:55
